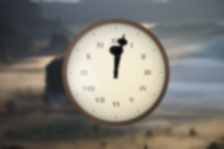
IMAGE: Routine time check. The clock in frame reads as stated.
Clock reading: 12:02
